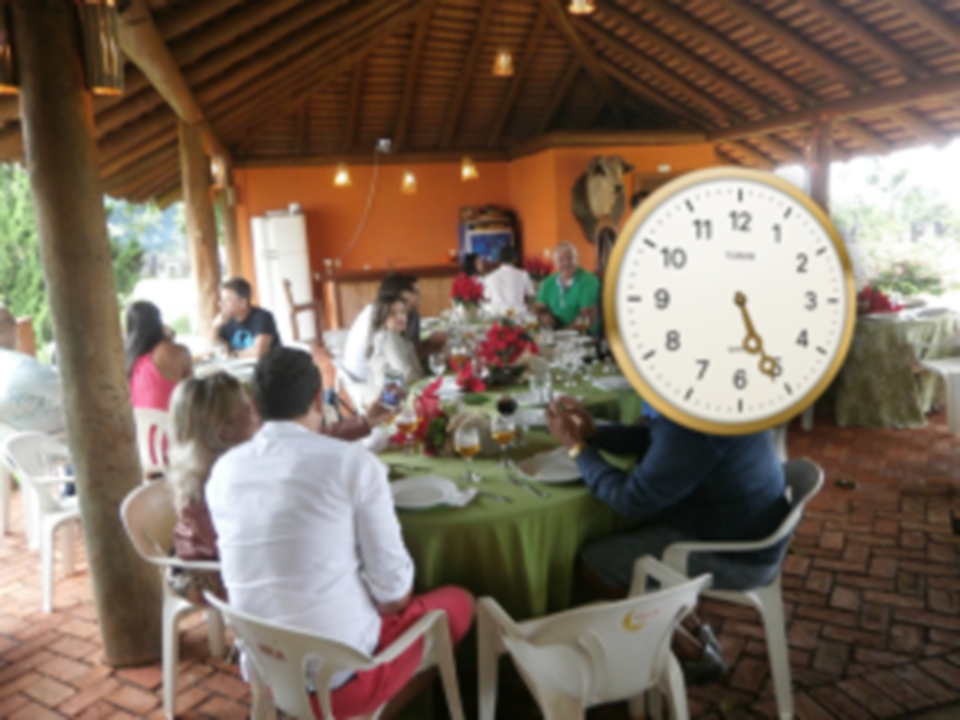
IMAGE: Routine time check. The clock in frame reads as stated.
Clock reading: 5:26
